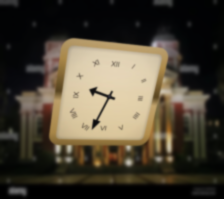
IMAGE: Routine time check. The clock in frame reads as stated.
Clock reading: 9:33
